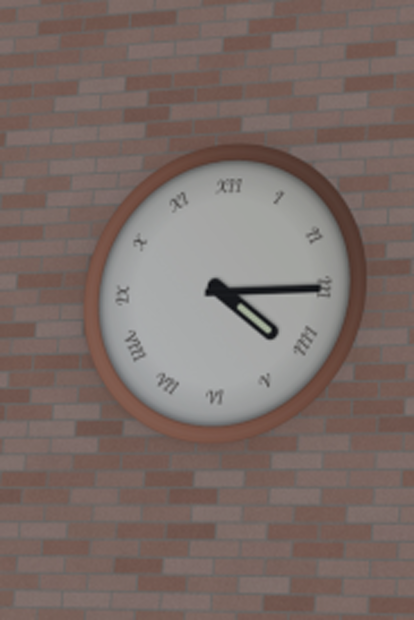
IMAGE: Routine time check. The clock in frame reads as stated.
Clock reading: 4:15
